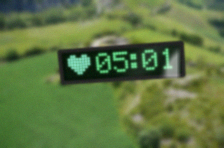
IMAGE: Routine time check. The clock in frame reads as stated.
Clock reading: 5:01
